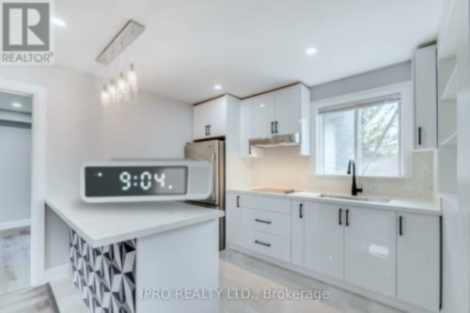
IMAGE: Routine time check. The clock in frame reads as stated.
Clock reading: 9:04
